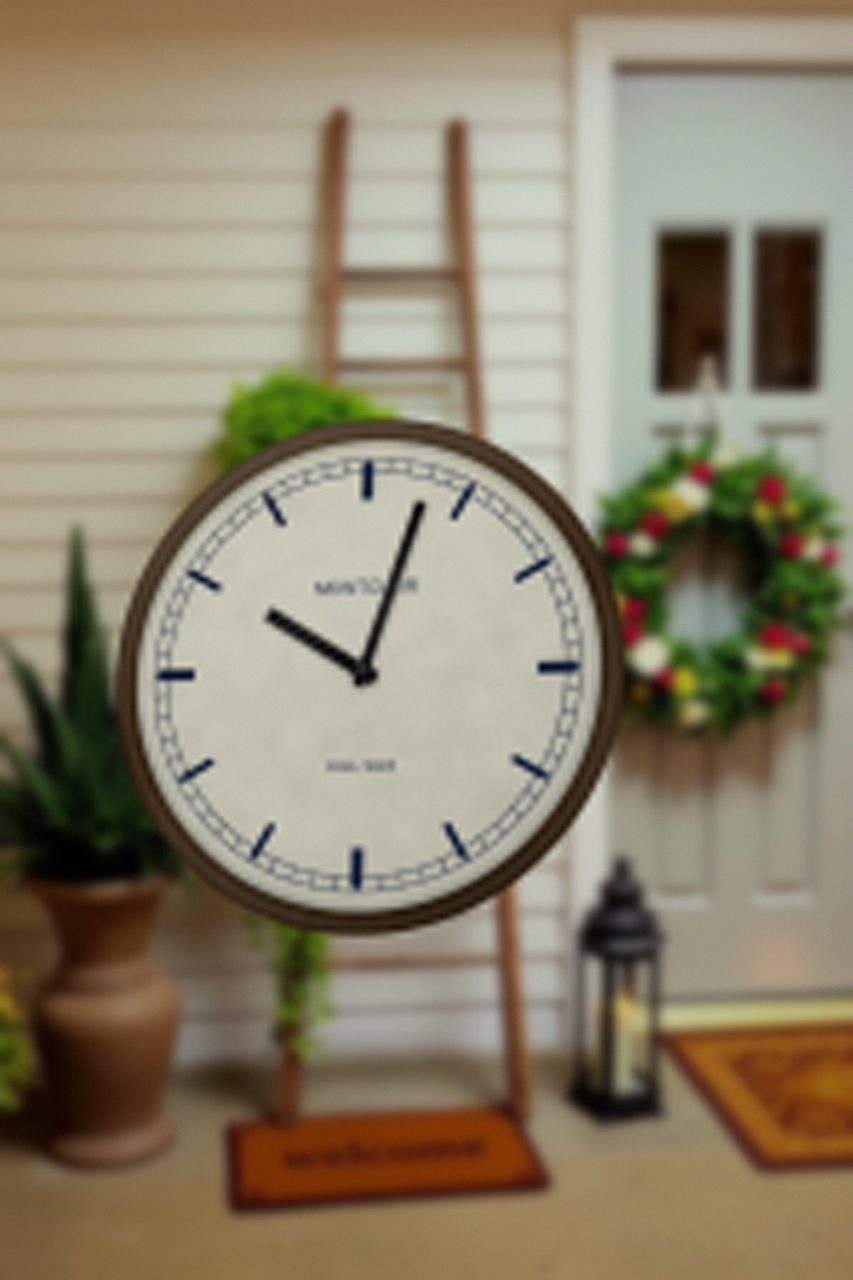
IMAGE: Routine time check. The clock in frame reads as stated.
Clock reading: 10:03
